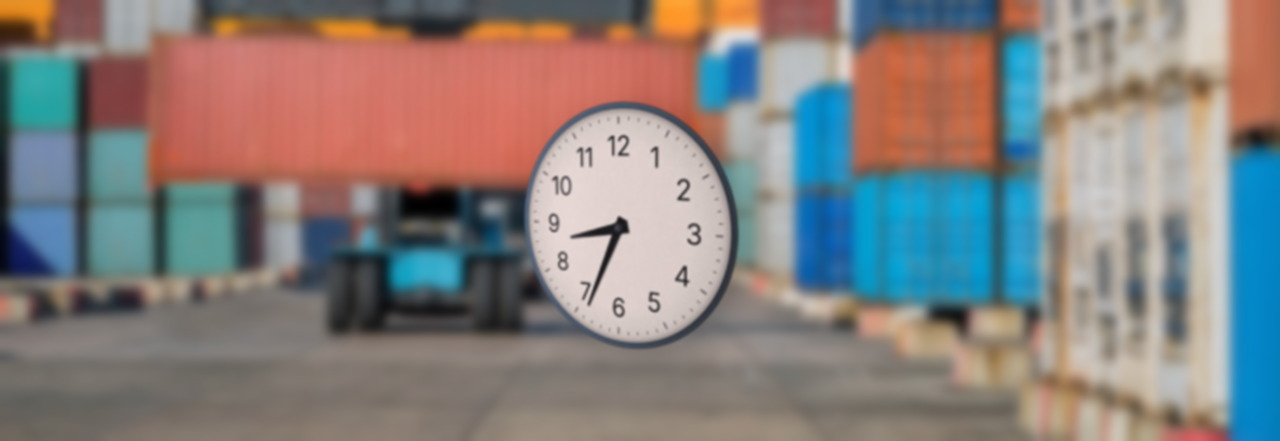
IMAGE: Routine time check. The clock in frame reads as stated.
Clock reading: 8:34
